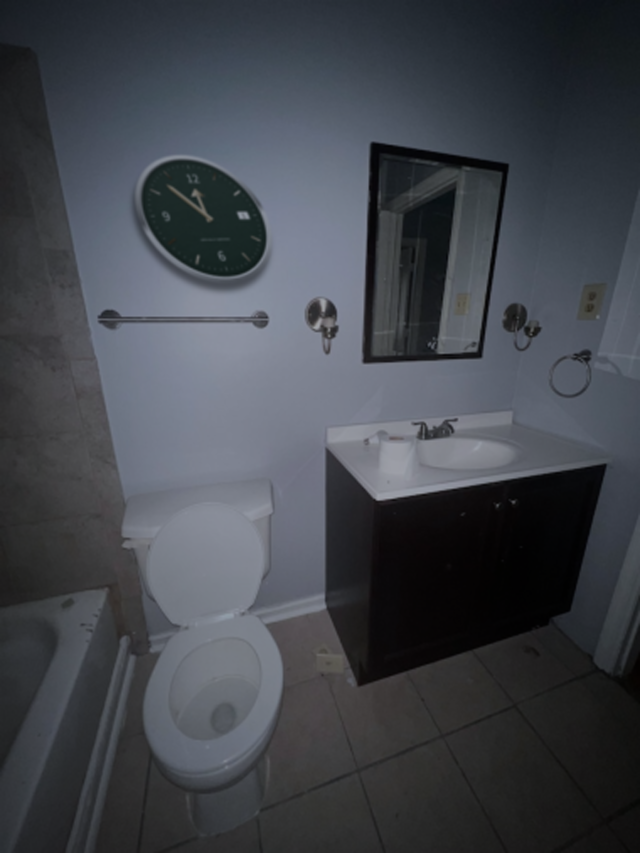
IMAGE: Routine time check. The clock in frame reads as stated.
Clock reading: 11:53
